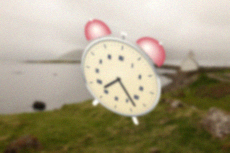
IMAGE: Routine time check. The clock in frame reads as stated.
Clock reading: 7:23
